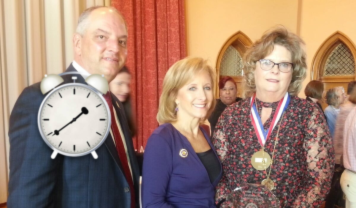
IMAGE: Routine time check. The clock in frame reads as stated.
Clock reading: 1:39
